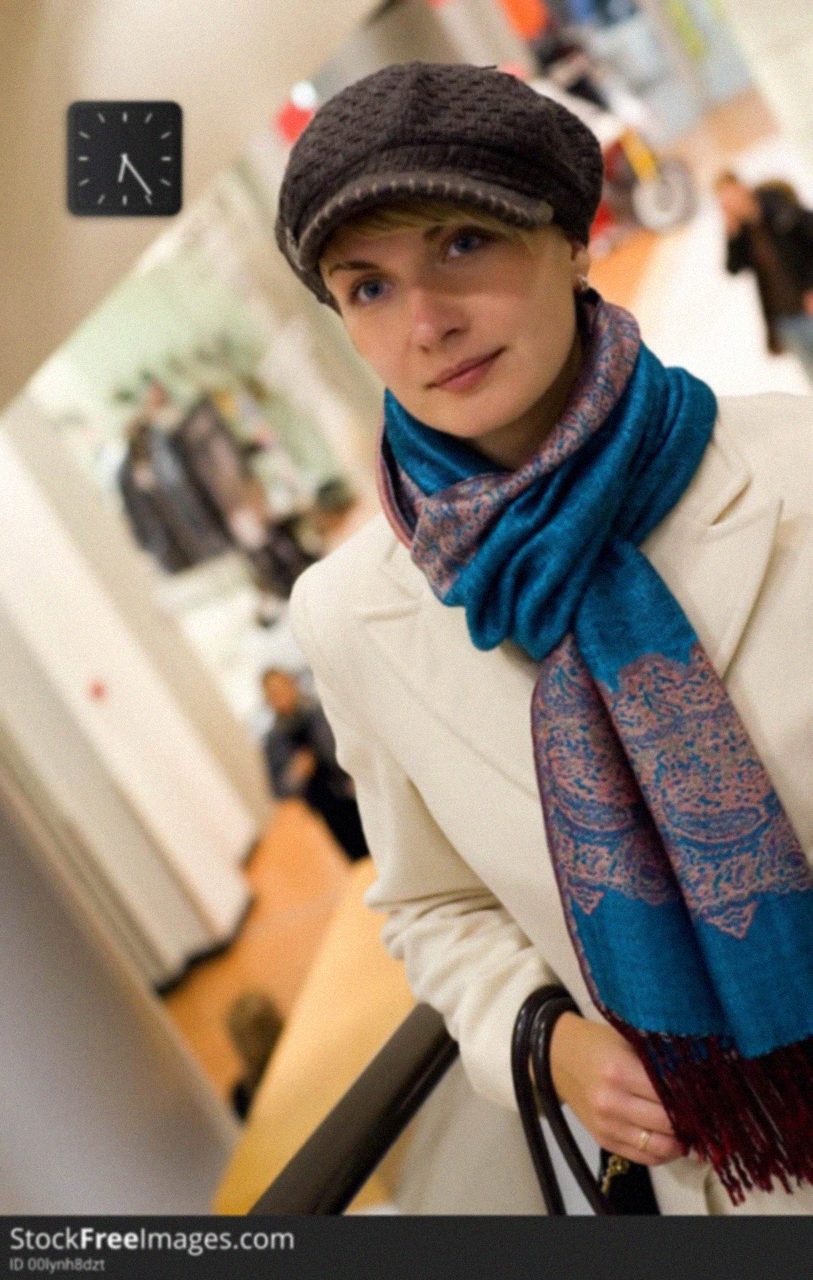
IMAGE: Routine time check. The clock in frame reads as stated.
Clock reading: 6:24
